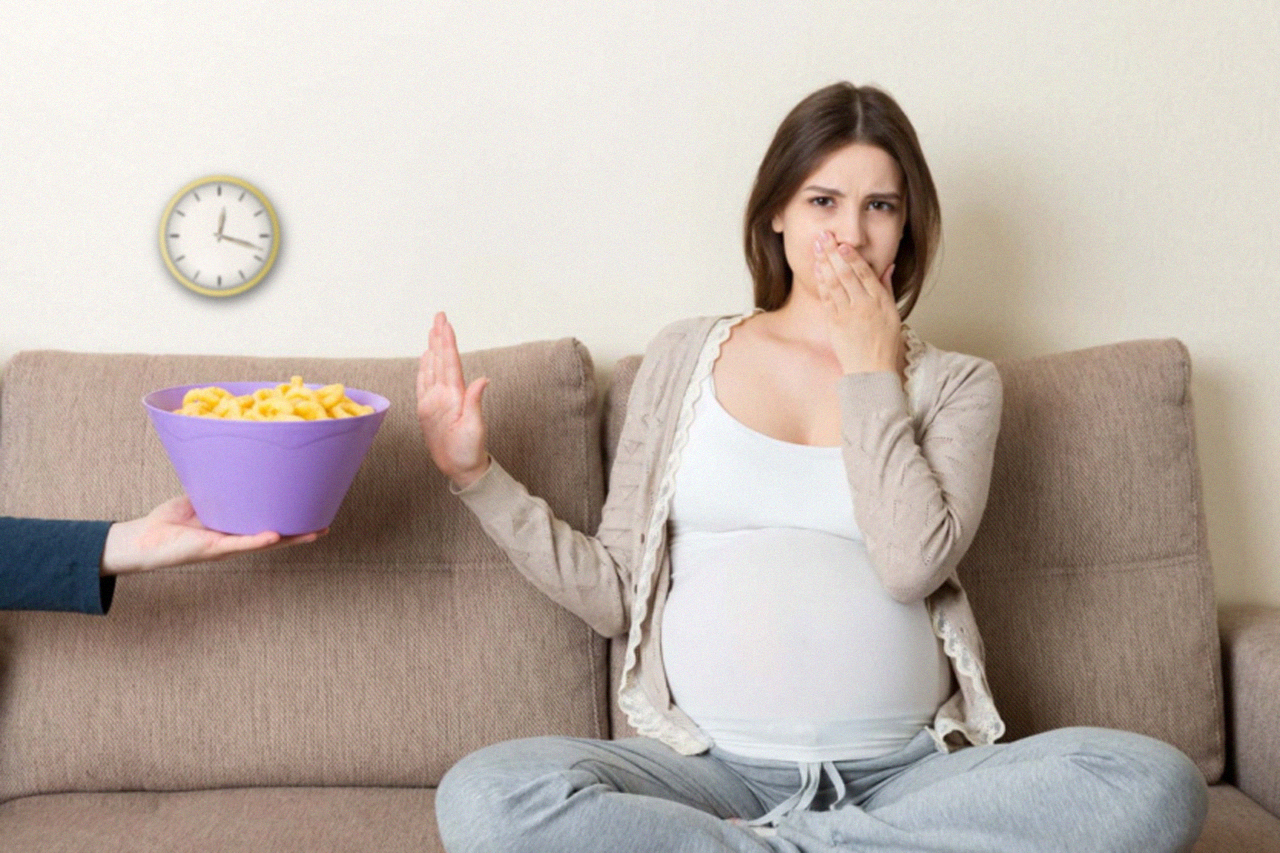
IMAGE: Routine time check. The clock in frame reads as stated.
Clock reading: 12:18
